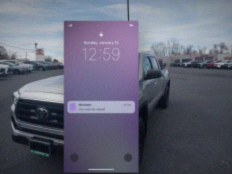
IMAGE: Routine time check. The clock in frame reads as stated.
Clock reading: 12:59
